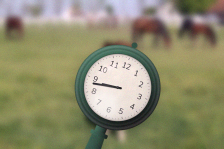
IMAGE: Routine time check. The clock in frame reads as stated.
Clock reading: 8:43
